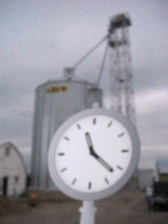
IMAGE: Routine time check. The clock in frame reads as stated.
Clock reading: 11:22
